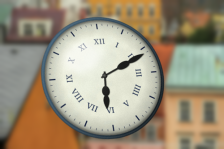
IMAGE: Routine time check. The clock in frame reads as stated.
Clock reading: 6:11
